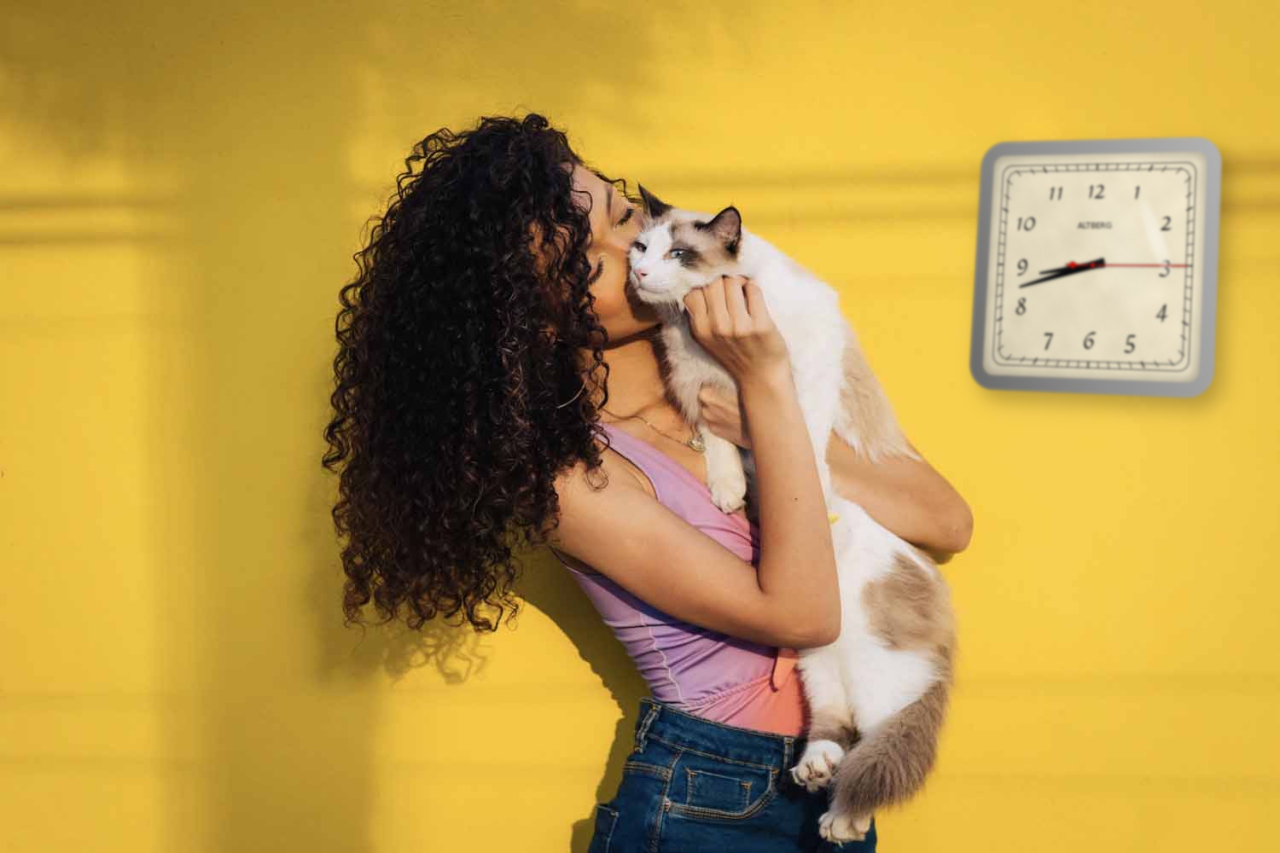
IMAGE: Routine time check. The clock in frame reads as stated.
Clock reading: 8:42:15
